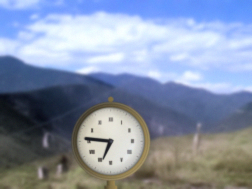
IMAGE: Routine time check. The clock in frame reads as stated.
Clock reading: 6:46
